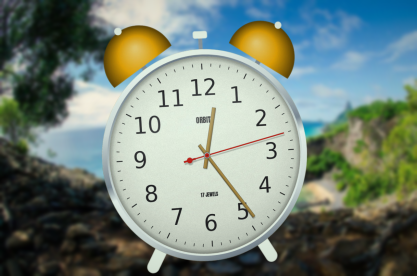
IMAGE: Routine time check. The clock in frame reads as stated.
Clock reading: 12:24:13
